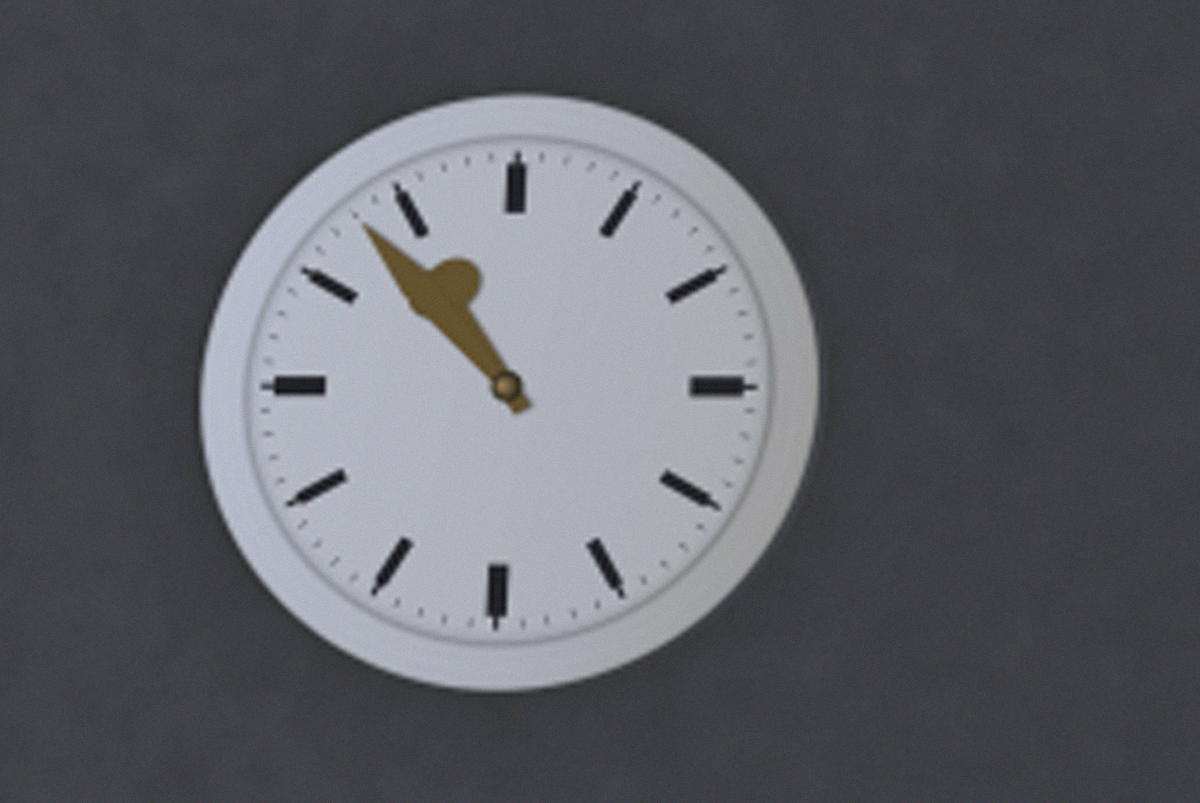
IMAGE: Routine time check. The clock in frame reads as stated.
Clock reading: 10:53
